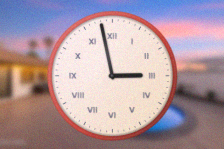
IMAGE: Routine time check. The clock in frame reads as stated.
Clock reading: 2:58
